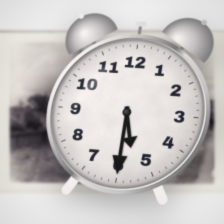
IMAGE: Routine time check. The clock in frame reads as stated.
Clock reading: 5:30
